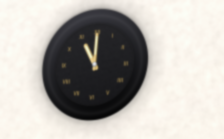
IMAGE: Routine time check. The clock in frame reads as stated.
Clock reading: 11:00
